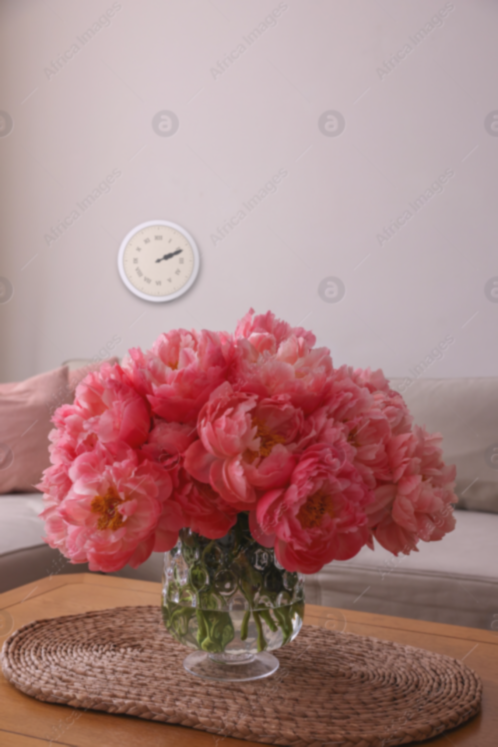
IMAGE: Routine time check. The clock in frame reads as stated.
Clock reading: 2:11
